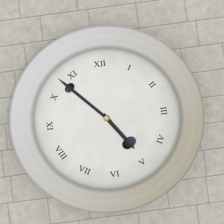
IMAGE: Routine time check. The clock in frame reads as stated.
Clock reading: 4:53
